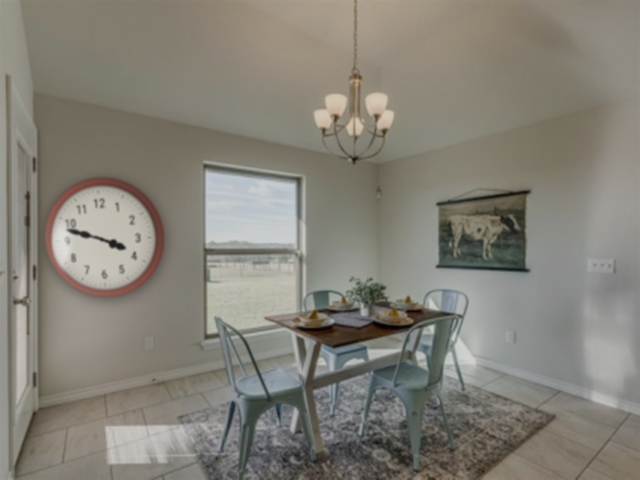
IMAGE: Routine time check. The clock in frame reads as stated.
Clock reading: 3:48
